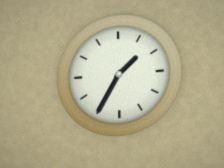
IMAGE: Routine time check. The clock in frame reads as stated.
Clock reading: 1:35
